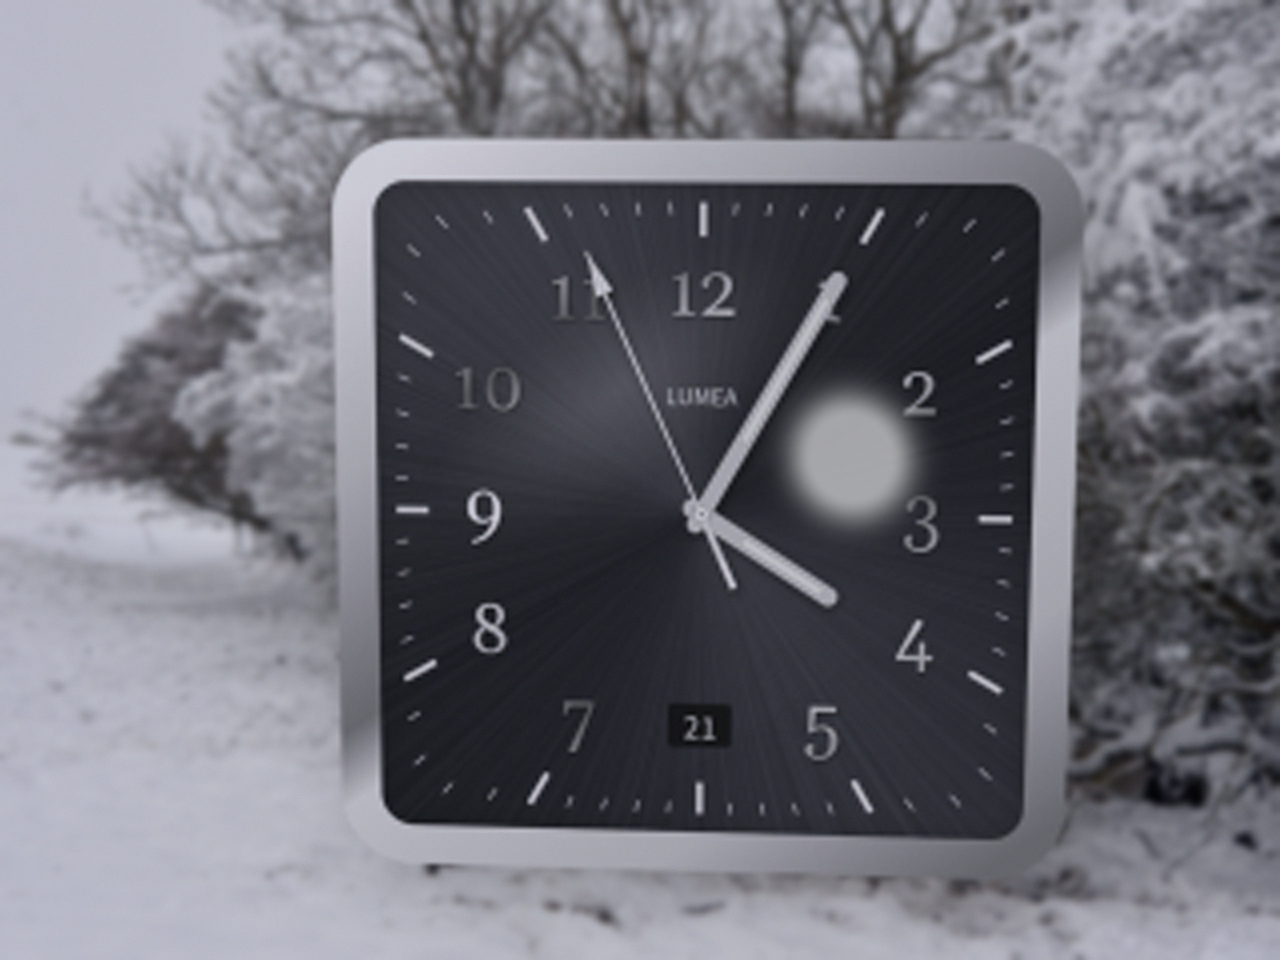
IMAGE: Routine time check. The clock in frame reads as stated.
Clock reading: 4:04:56
